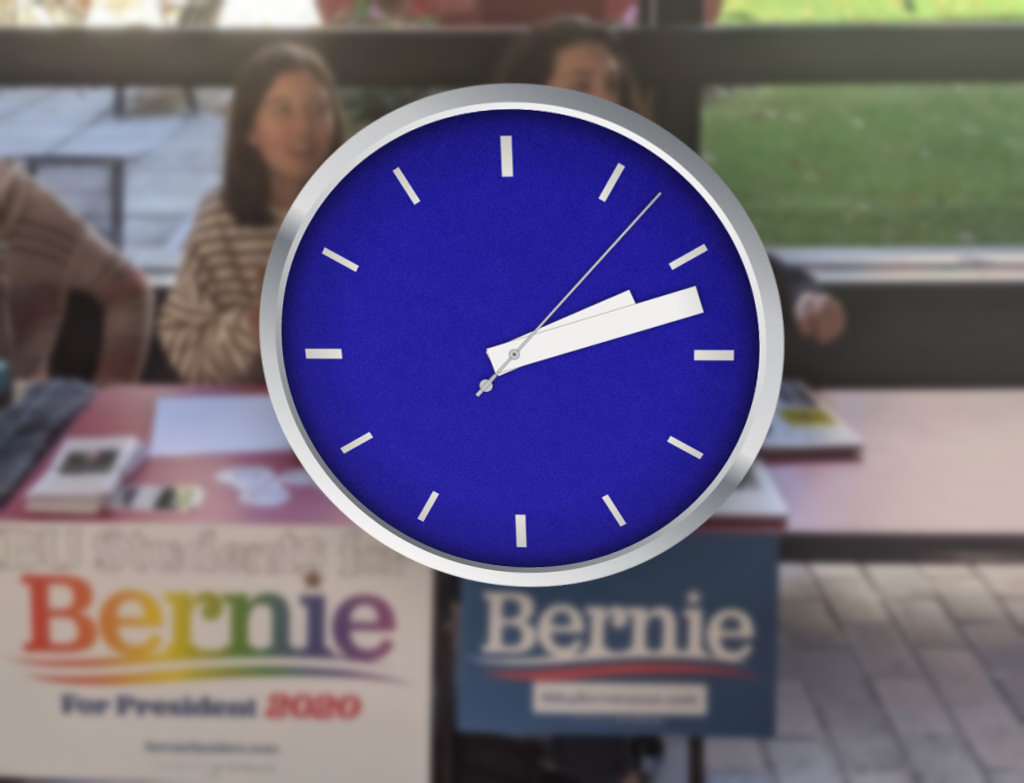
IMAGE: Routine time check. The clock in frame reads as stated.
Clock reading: 2:12:07
